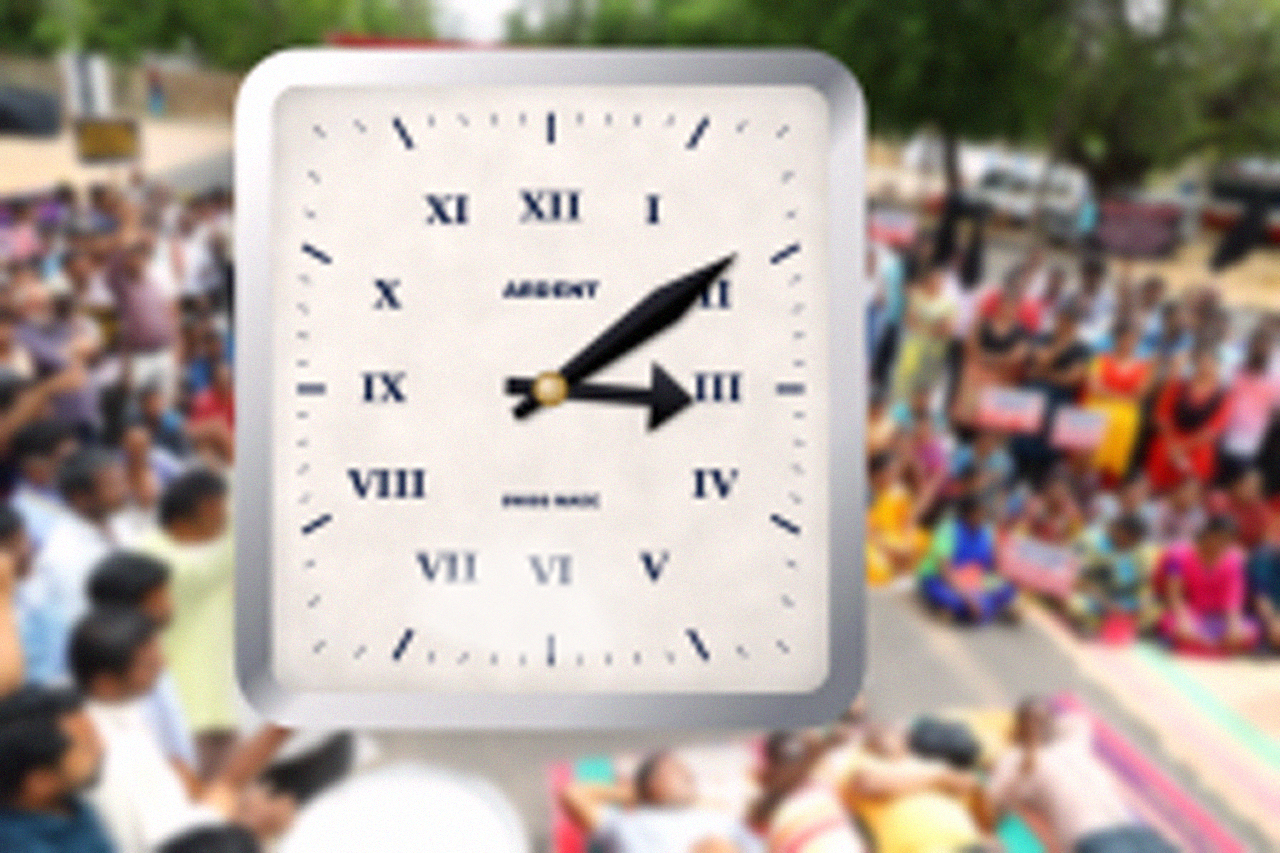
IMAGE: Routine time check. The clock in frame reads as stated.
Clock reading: 3:09
